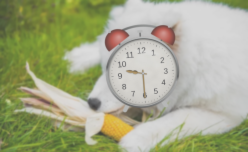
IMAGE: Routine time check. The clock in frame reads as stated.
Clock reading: 9:30
